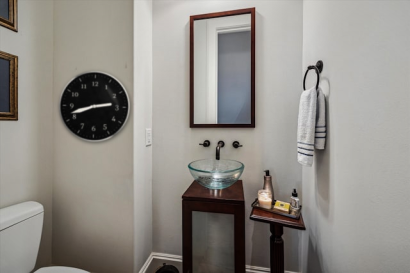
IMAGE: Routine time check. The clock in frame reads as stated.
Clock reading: 2:42
